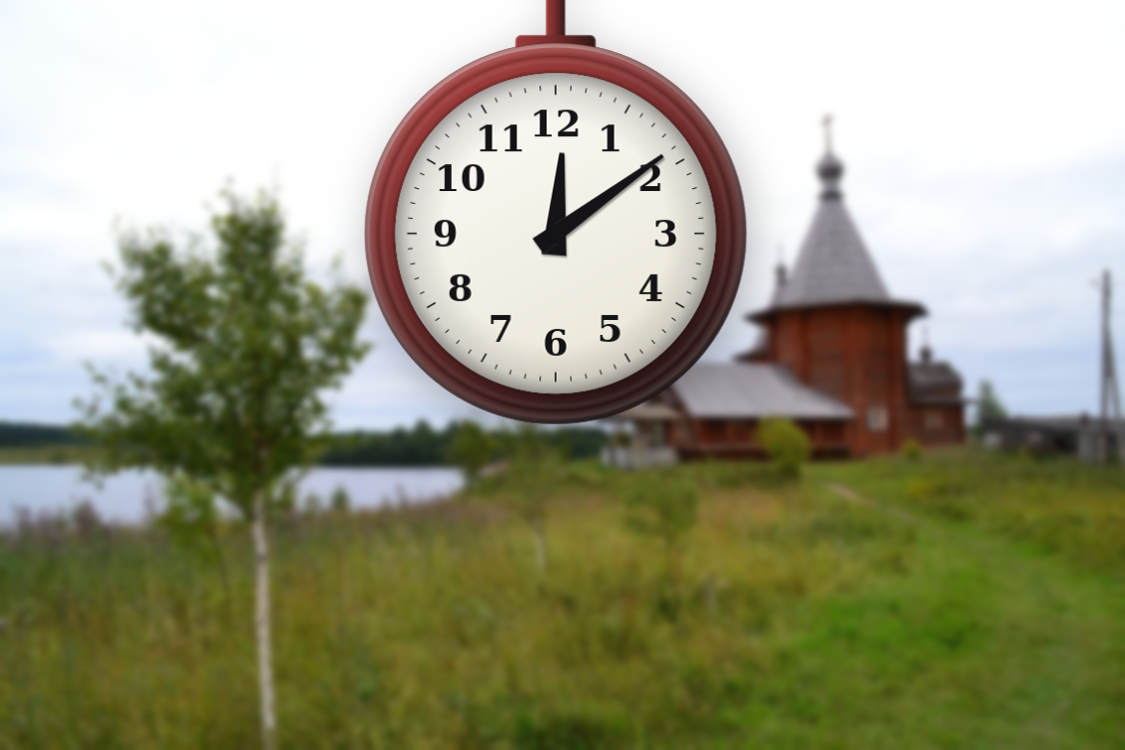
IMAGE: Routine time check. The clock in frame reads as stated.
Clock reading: 12:09
